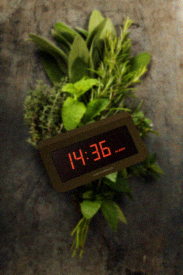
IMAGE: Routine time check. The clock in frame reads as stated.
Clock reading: 14:36
